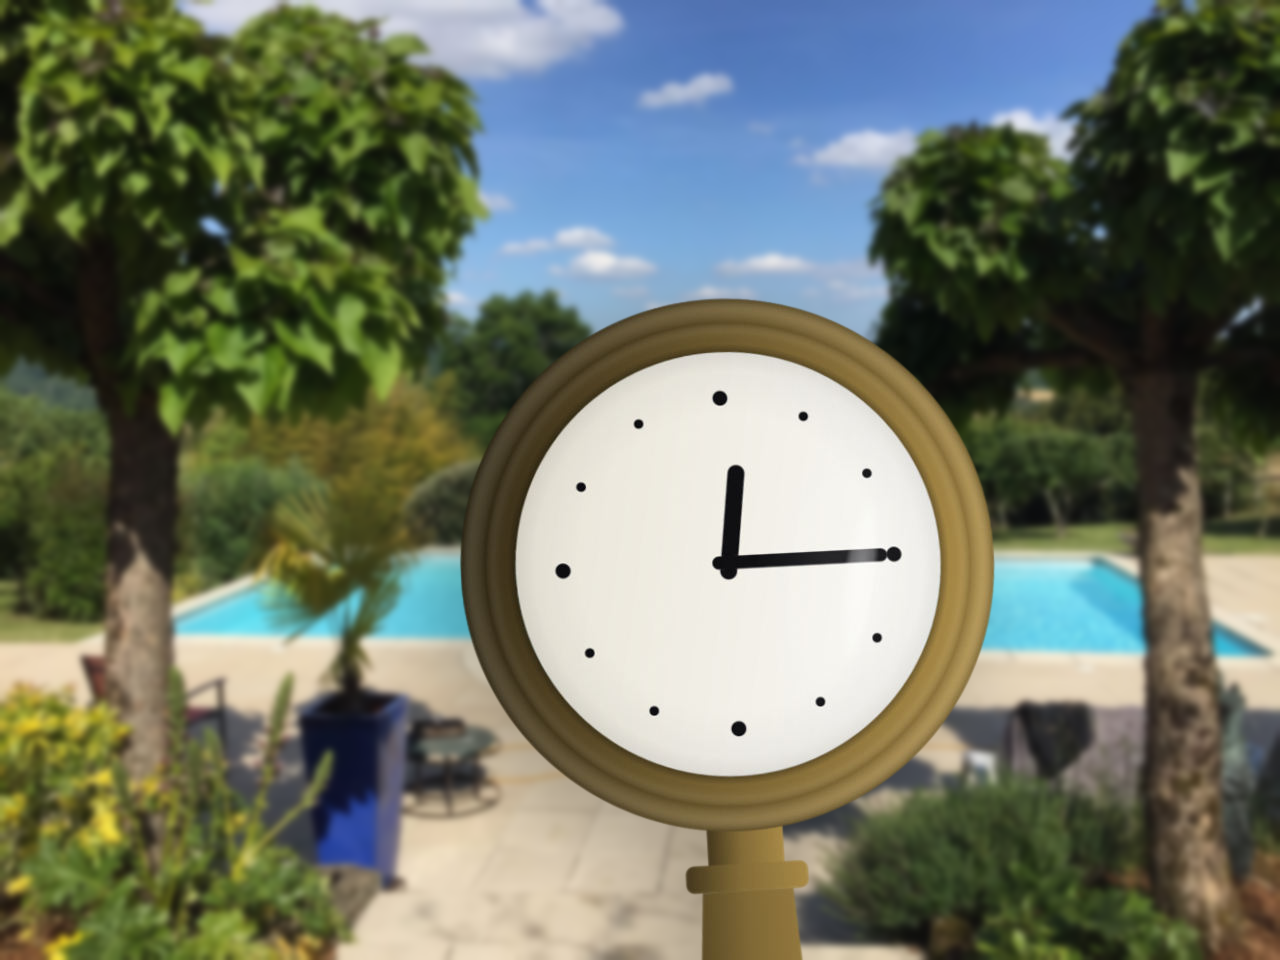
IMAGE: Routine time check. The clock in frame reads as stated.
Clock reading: 12:15
